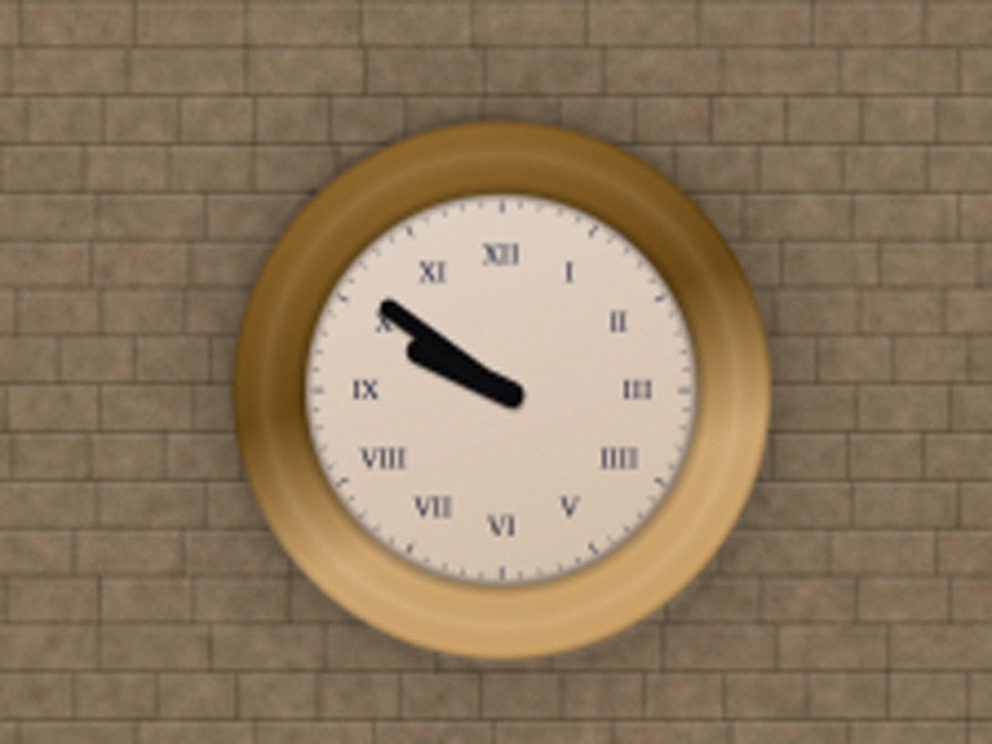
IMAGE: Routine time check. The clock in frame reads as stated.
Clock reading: 9:51
